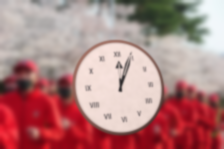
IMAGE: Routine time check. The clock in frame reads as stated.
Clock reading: 12:04
